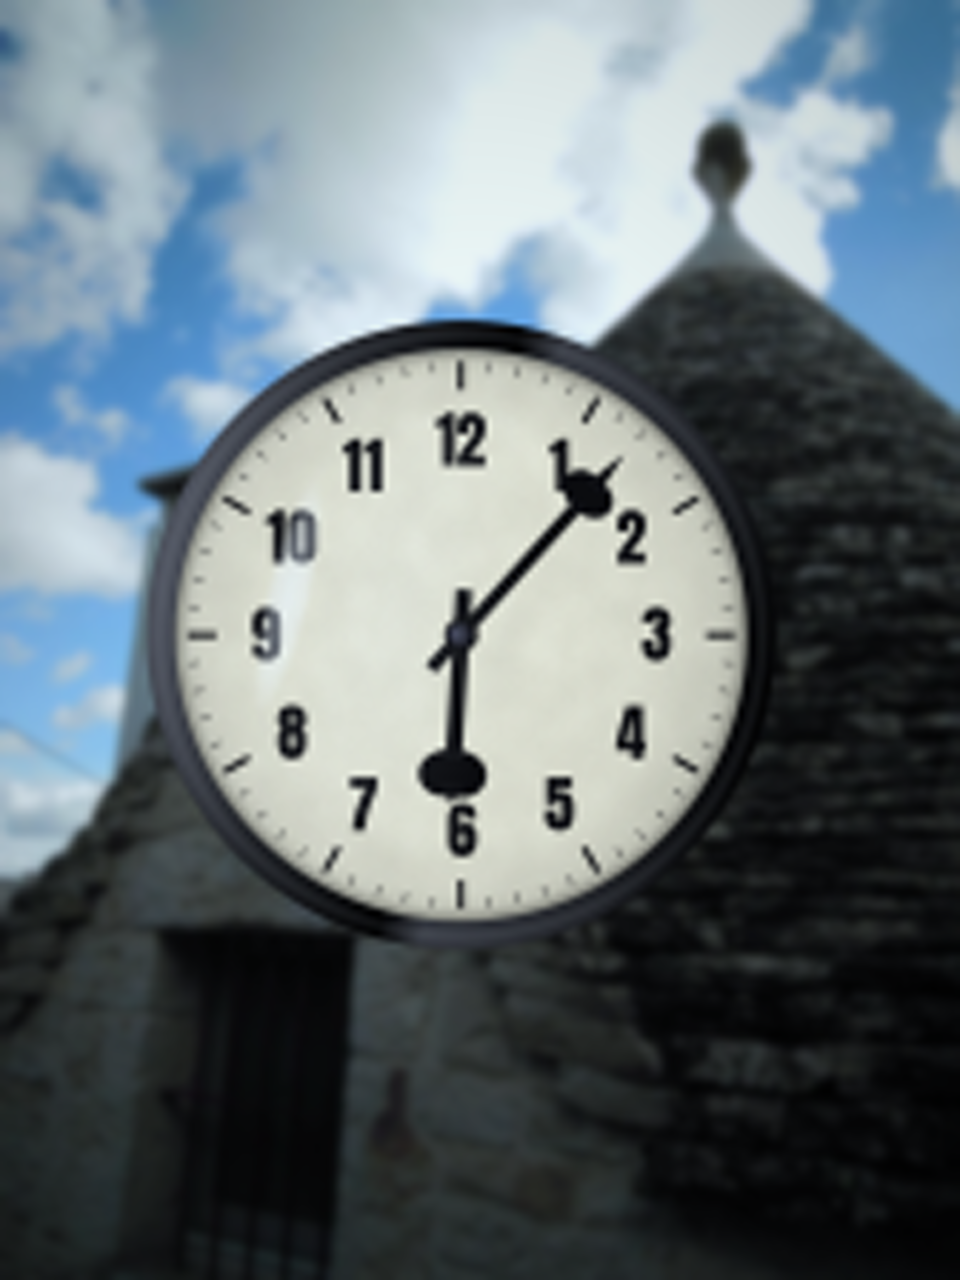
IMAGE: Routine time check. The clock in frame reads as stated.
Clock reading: 6:07
